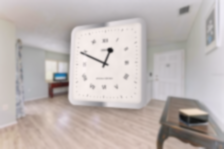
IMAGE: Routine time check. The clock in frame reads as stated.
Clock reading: 12:49
